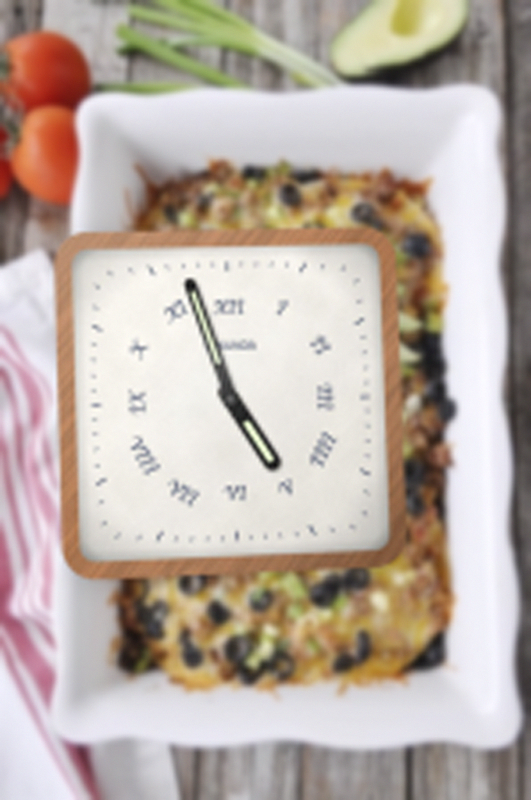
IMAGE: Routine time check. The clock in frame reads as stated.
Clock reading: 4:57
